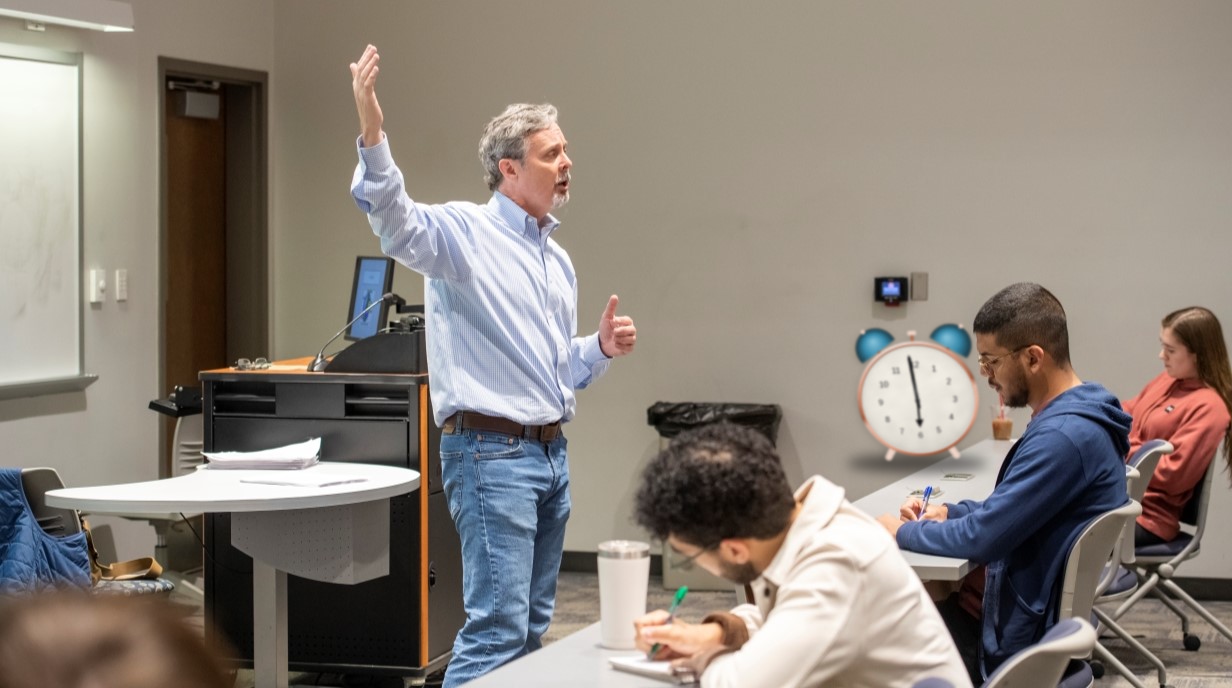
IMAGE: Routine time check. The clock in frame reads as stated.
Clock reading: 5:59
